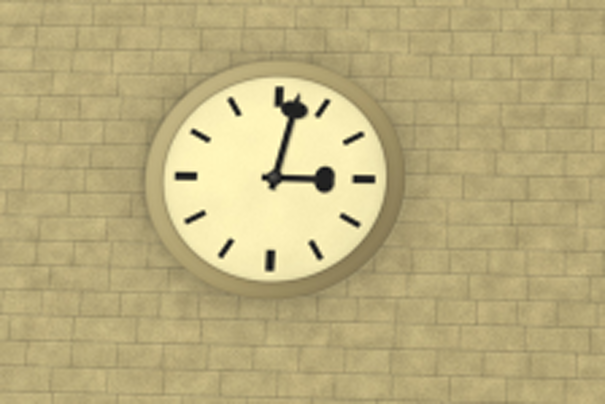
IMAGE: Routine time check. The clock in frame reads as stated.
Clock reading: 3:02
